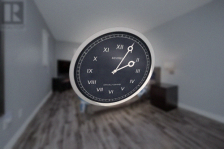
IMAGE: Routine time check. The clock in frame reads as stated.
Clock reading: 2:04
